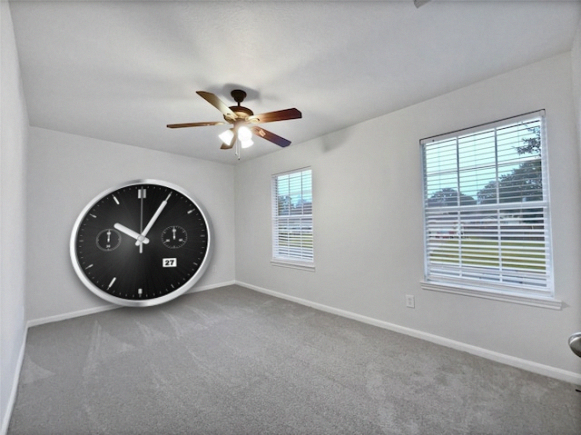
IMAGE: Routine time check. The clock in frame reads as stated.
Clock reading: 10:05
